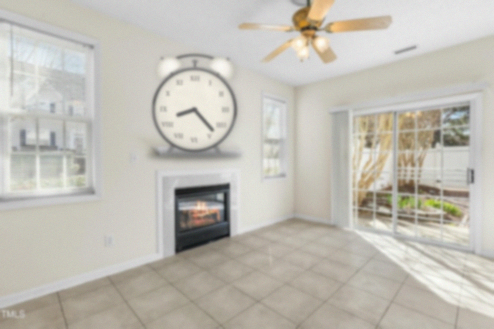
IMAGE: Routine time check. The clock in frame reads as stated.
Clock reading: 8:23
